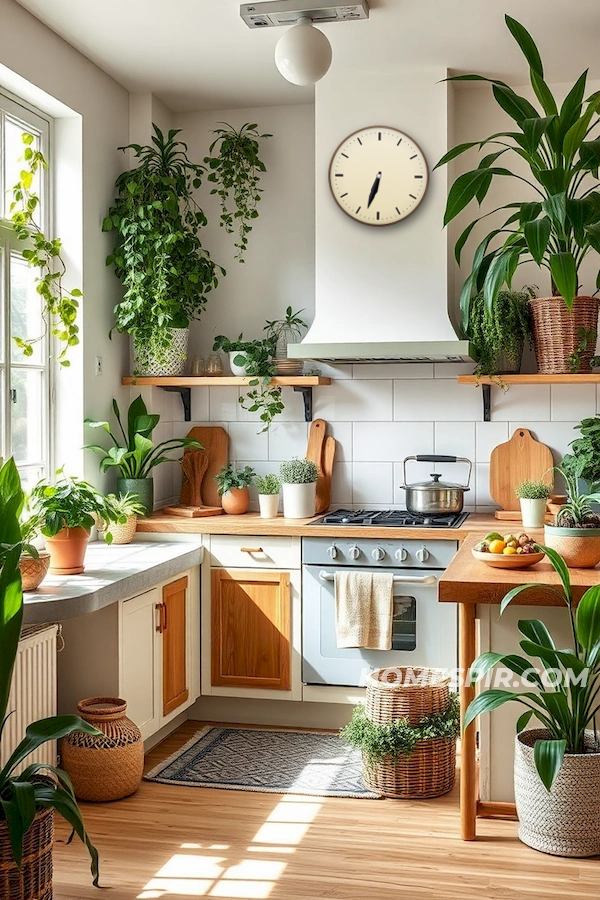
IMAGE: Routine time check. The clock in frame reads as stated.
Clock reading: 6:33
